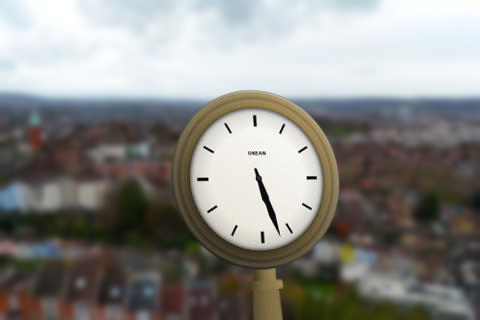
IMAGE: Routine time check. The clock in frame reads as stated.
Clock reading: 5:27
